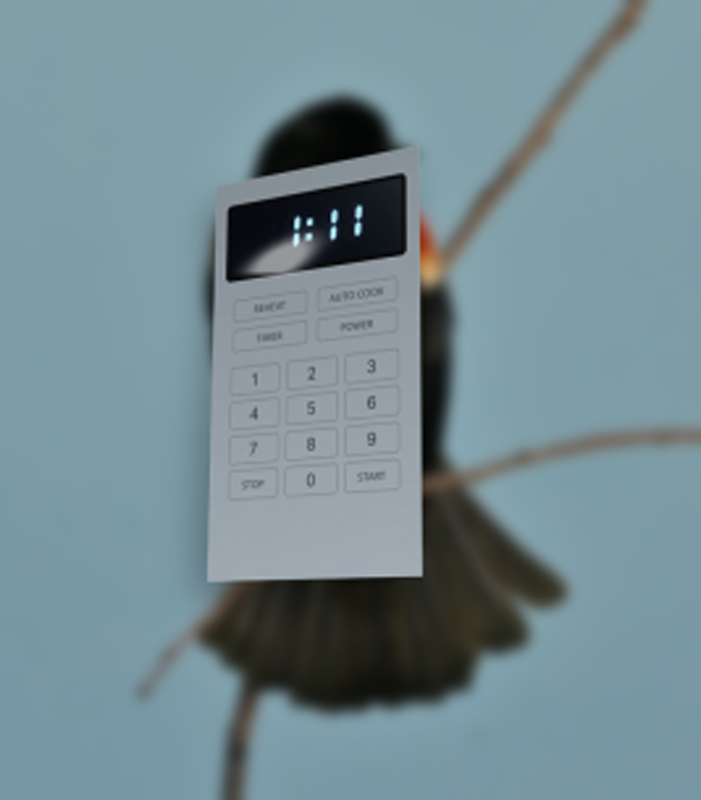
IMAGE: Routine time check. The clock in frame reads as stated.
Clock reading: 1:11
